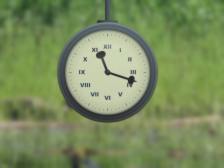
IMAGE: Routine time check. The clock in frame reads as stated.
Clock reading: 11:18
